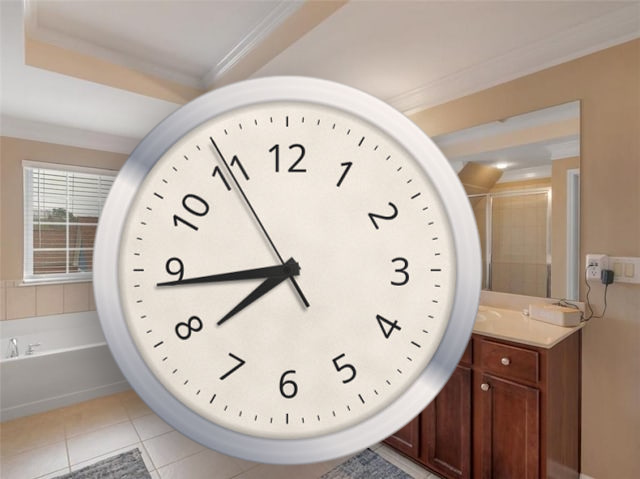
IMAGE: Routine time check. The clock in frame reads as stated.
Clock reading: 7:43:55
